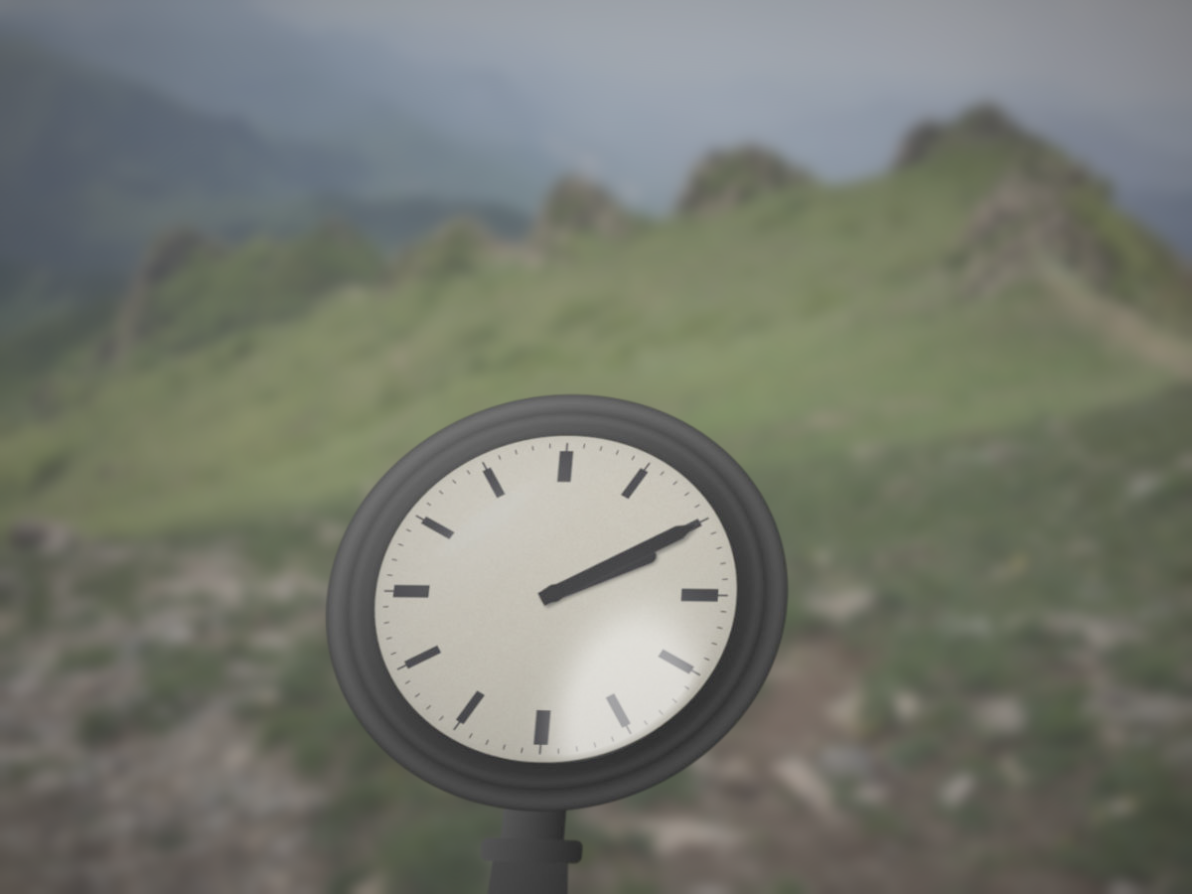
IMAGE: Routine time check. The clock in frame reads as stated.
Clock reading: 2:10
